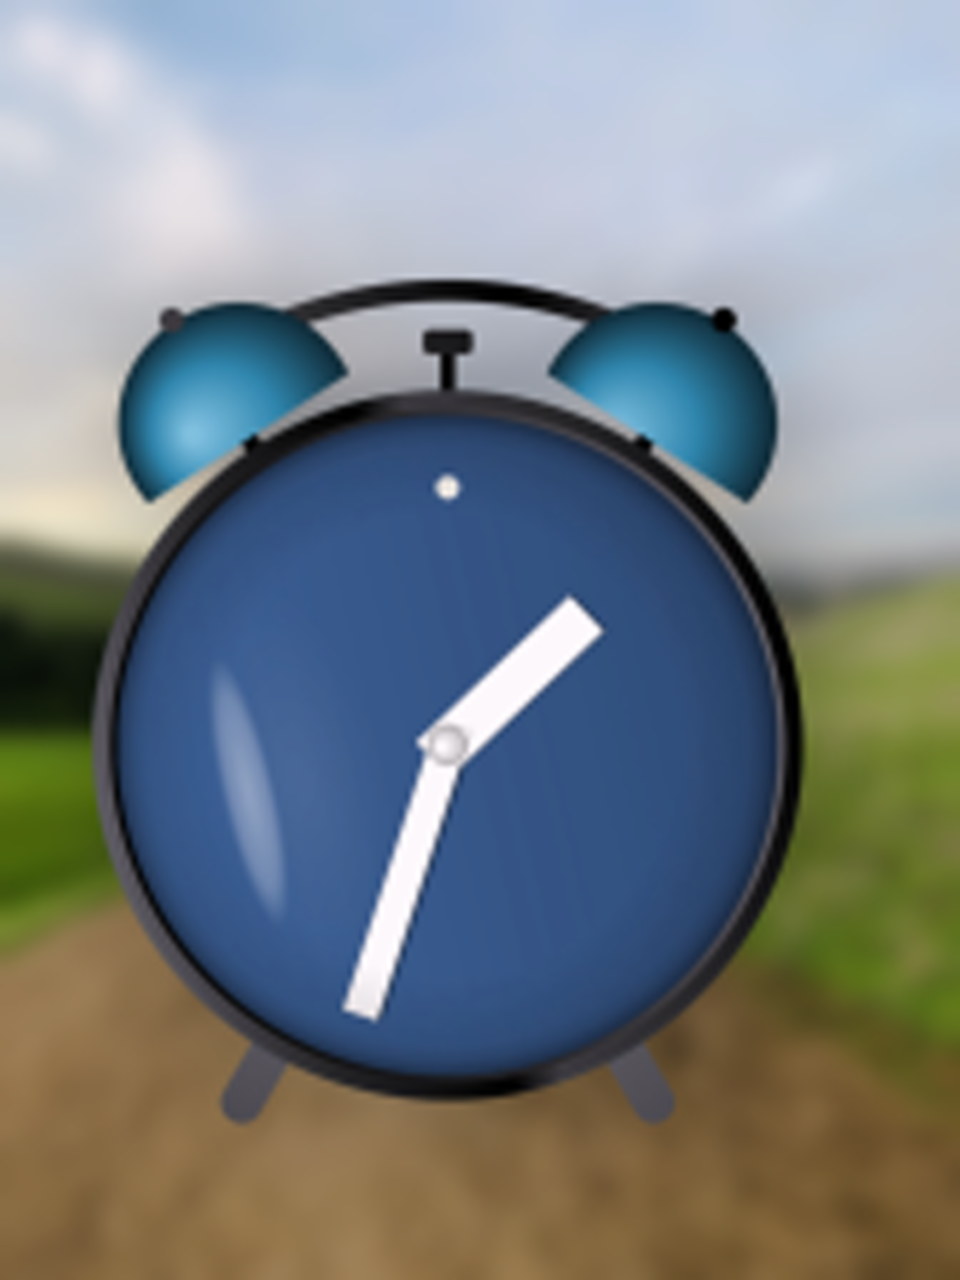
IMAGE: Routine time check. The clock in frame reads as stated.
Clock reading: 1:33
